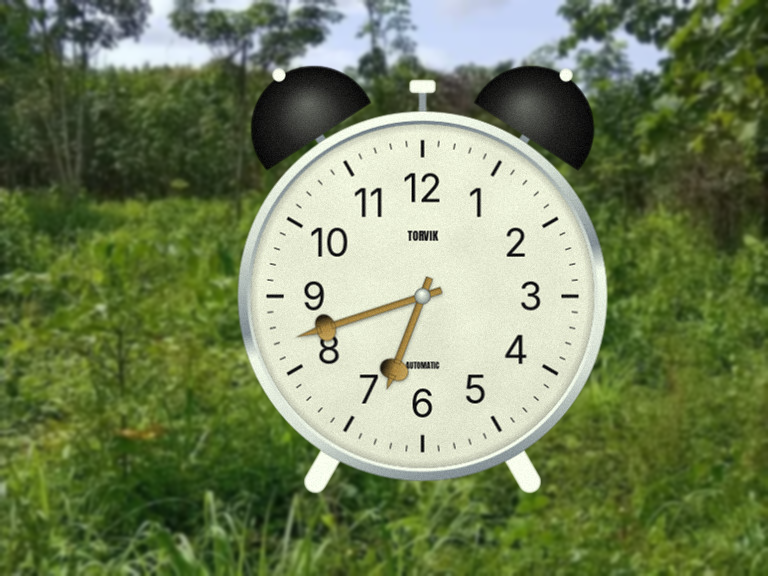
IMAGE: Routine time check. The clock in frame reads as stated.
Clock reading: 6:42
